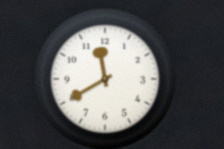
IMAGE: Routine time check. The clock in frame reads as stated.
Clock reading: 11:40
